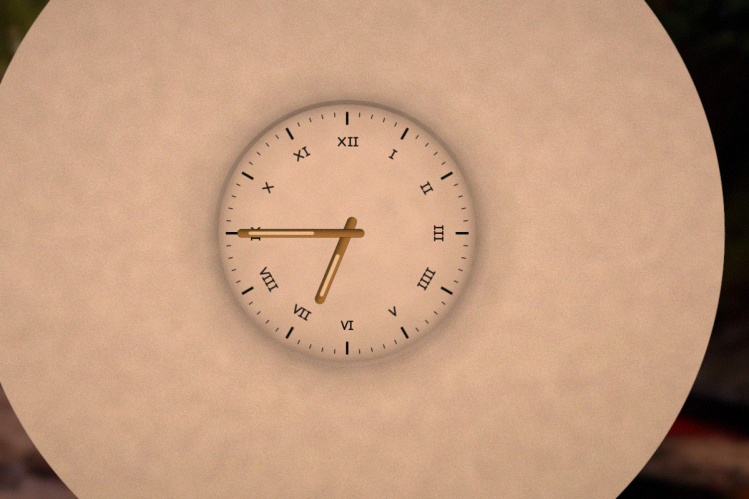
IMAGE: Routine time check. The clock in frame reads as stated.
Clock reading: 6:45
